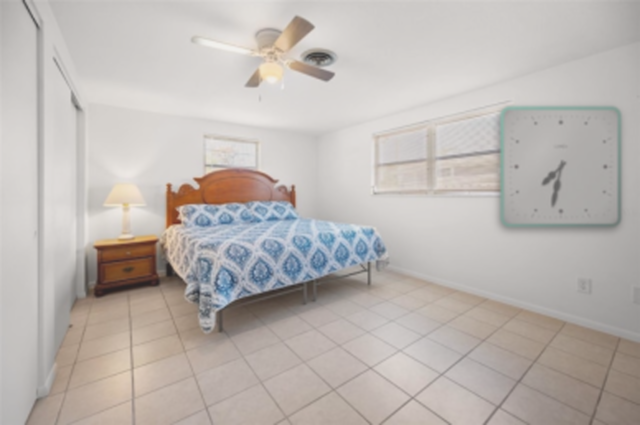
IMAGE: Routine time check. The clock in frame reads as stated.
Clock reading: 7:32
